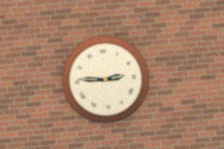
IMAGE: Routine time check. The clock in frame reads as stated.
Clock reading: 2:46
